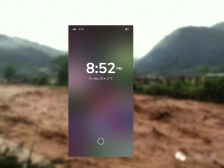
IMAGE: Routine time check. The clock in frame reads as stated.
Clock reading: 8:52
